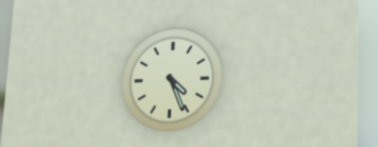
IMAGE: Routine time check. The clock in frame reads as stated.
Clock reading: 4:26
